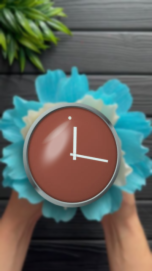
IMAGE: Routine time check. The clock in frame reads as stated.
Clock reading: 12:18
